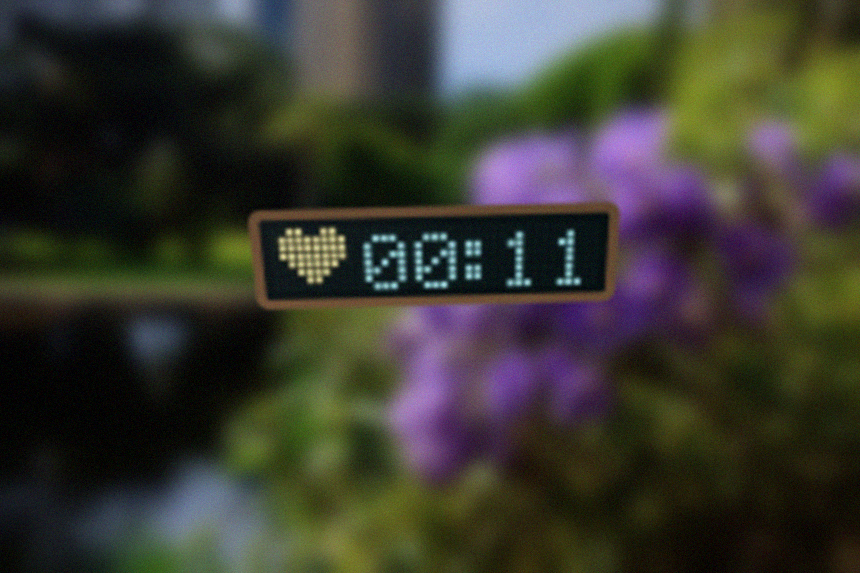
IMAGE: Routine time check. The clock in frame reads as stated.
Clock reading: 0:11
